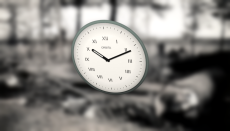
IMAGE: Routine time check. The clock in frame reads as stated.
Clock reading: 10:11
